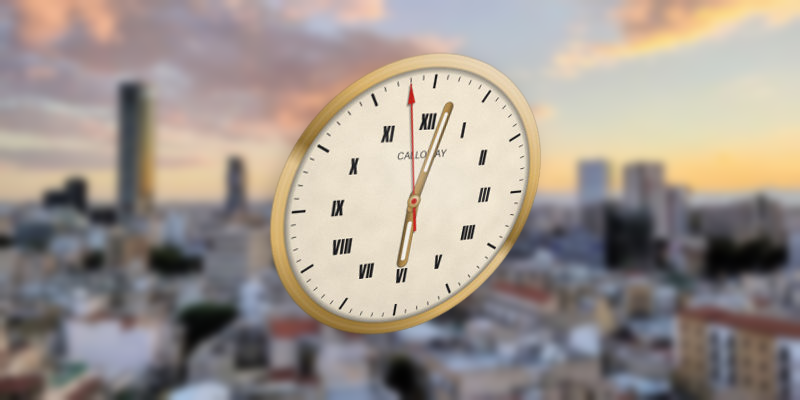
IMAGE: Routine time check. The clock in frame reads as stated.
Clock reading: 6:01:58
